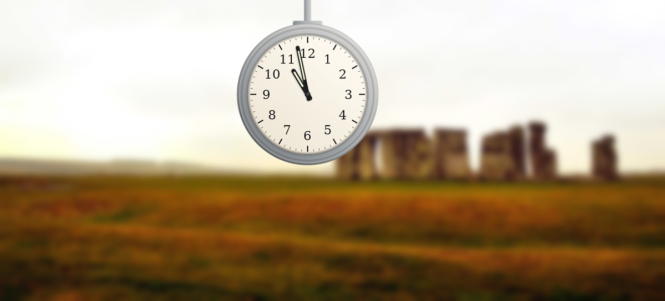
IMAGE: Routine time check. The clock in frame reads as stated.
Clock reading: 10:58
